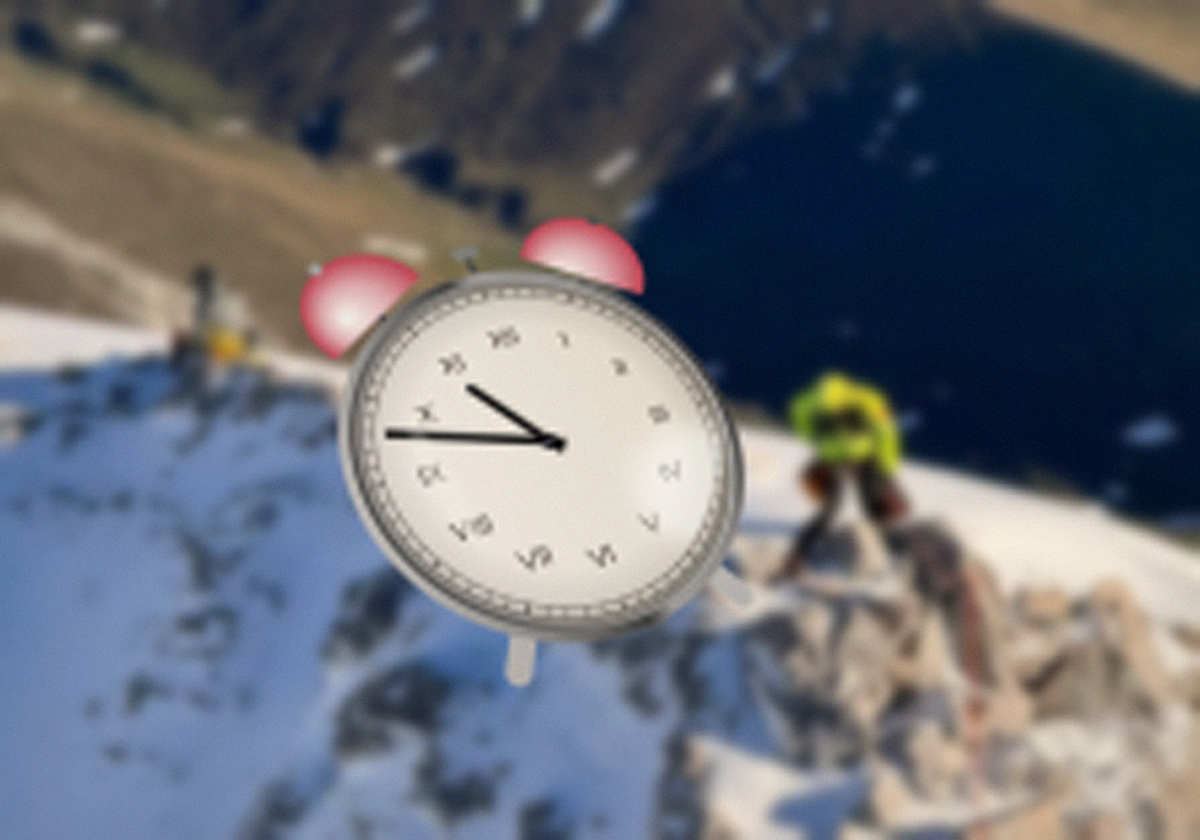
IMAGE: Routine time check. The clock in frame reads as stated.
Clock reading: 10:48
